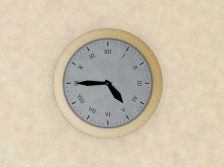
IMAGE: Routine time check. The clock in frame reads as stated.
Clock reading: 4:45
